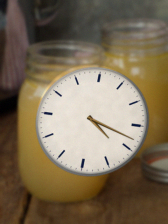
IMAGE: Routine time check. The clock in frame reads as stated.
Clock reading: 4:18
